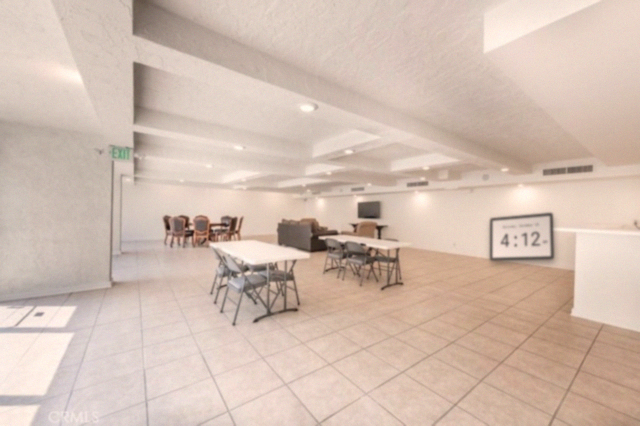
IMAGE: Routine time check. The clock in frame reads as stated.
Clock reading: 4:12
